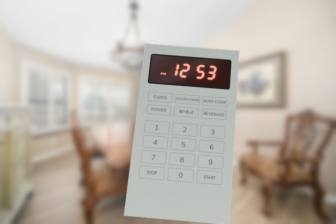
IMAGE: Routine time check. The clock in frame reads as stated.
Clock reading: 12:53
